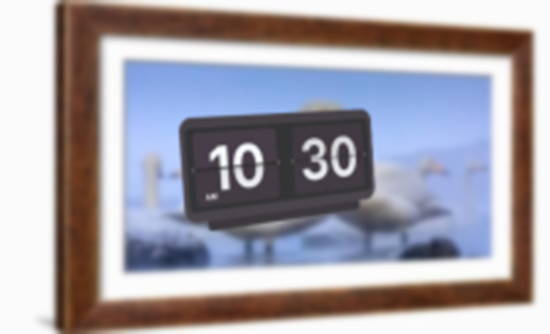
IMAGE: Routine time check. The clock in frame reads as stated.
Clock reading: 10:30
